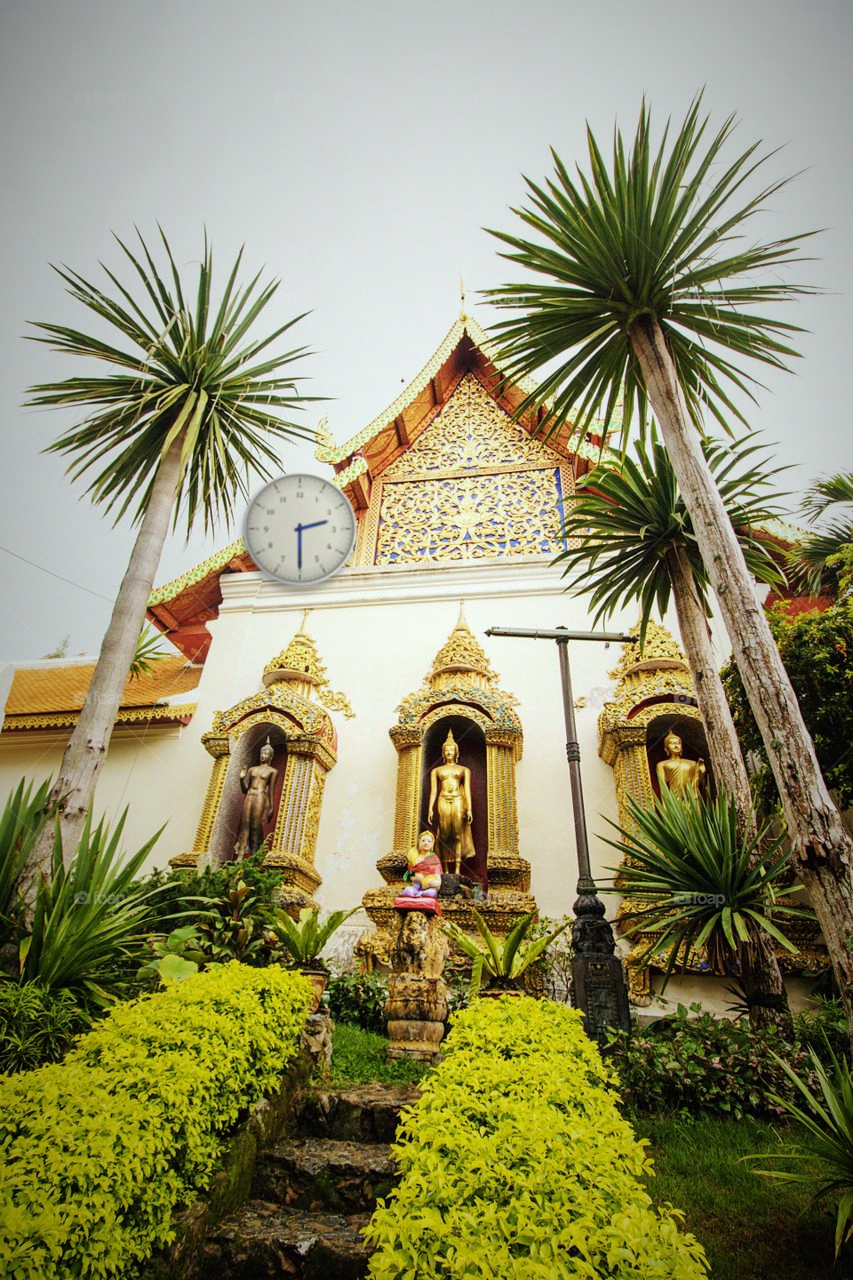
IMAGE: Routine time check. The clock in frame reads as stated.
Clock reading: 2:30
